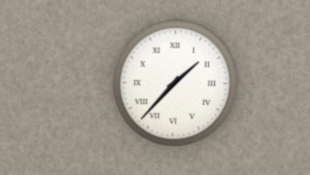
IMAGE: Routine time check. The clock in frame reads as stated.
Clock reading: 1:37
